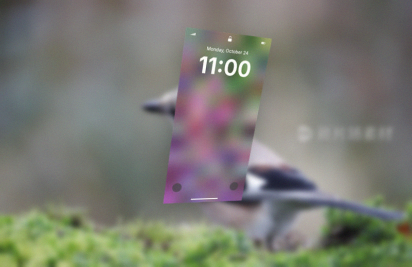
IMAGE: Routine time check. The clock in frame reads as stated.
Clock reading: 11:00
